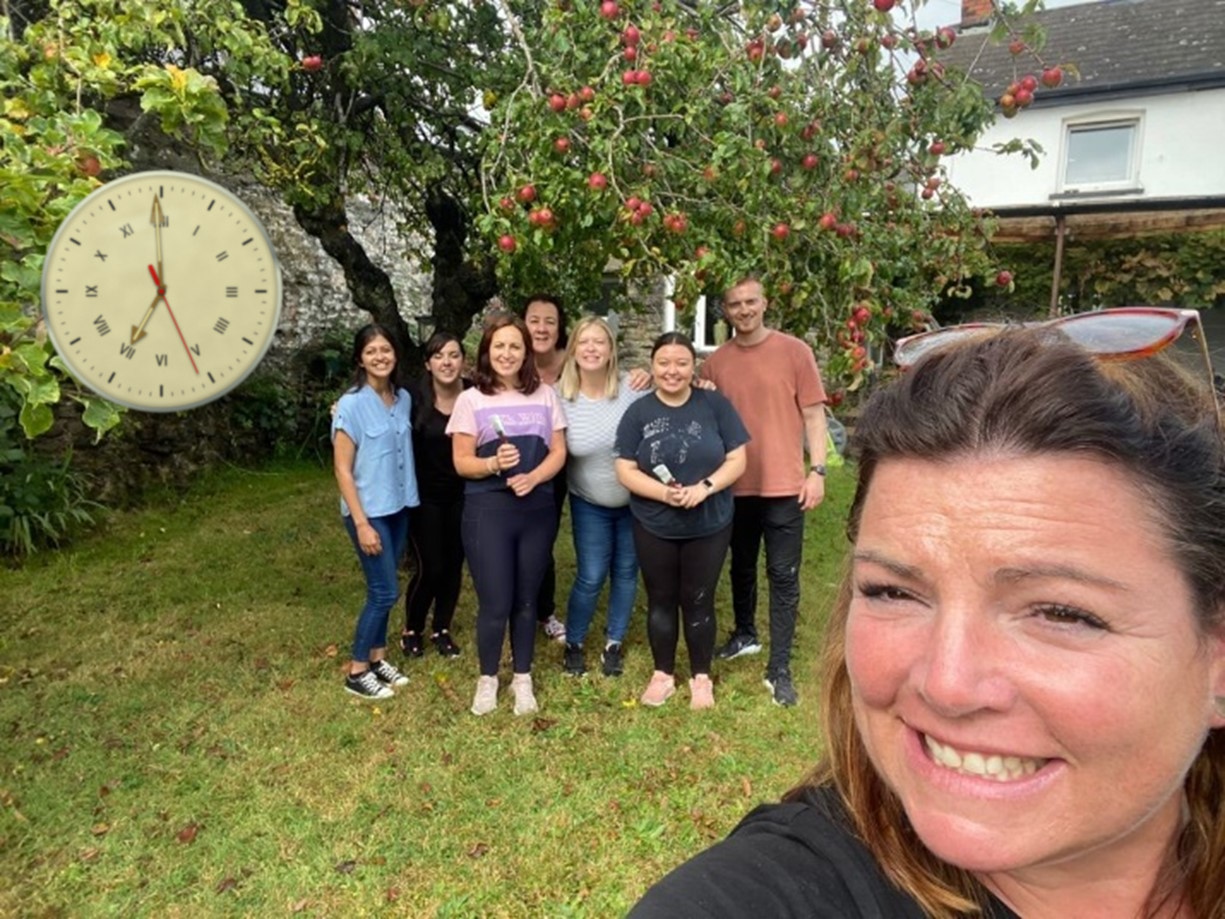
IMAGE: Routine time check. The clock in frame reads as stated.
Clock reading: 6:59:26
